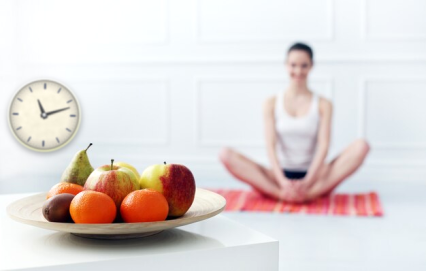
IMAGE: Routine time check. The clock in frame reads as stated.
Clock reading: 11:12
